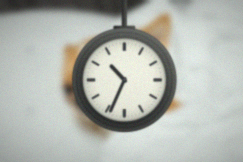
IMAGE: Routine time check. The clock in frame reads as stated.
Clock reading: 10:34
